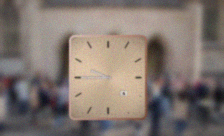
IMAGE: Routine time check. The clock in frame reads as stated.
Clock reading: 9:45
